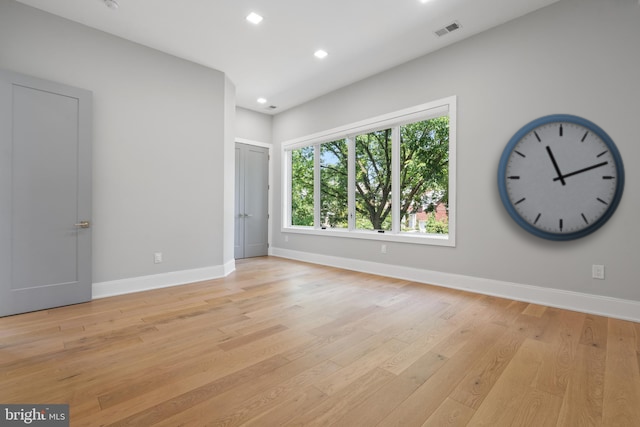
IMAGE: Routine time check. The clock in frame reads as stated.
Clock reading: 11:12
